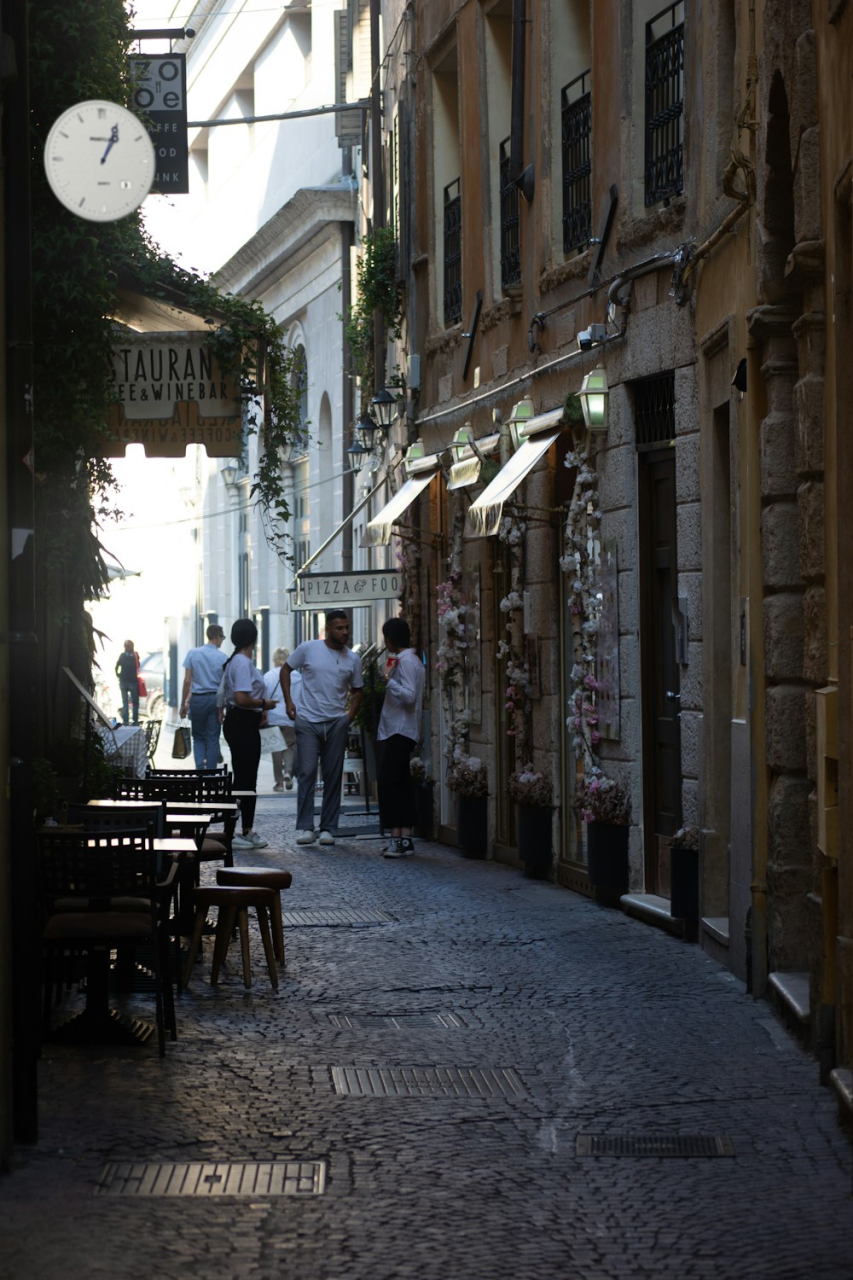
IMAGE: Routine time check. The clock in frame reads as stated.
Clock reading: 1:04
